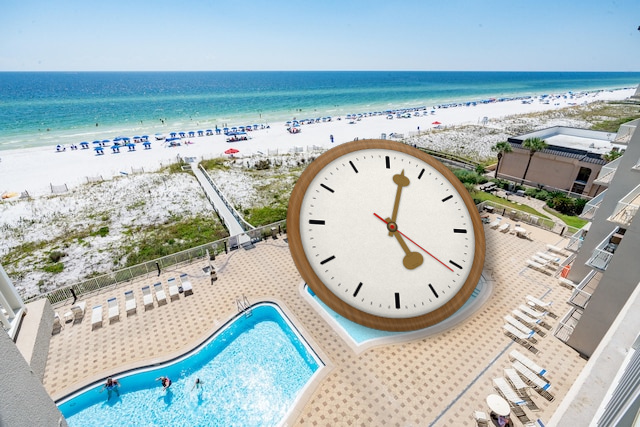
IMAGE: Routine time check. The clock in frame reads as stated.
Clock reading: 5:02:21
